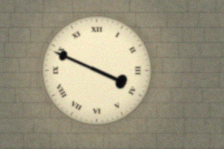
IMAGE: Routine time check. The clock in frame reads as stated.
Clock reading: 3:49
